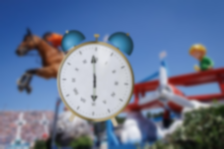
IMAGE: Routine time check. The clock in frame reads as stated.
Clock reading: 5:59
